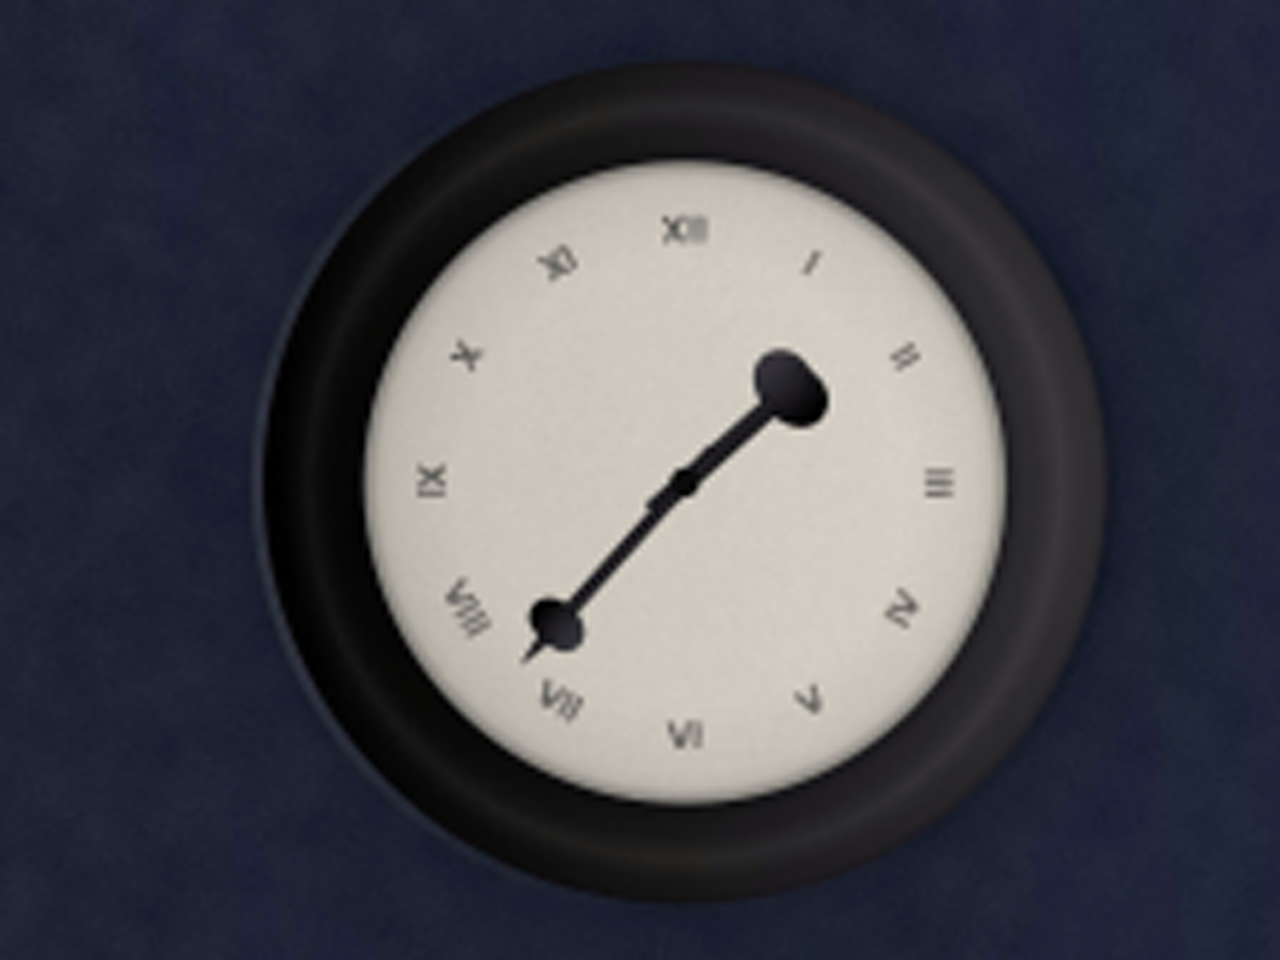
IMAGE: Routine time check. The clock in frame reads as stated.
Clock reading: 1:37
